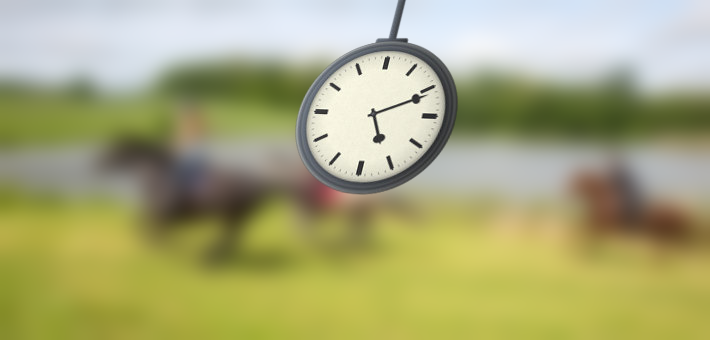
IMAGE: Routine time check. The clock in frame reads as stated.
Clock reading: 5:11
